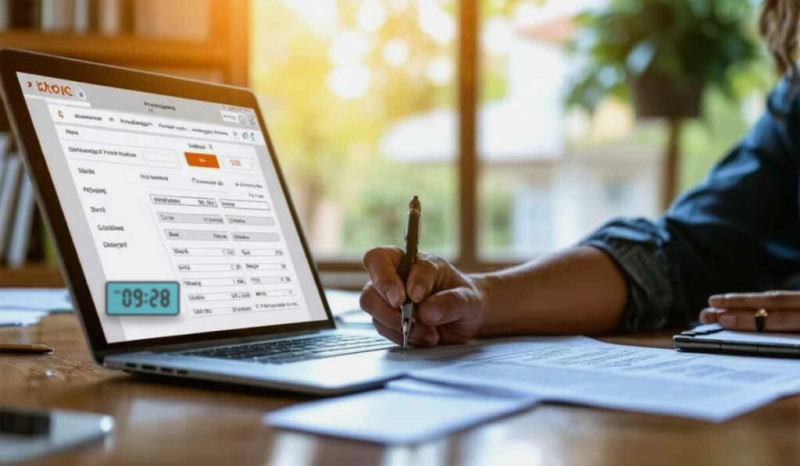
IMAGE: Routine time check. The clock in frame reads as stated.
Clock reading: 9:28
